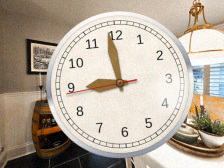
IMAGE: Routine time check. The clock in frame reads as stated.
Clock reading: 8:58:44
